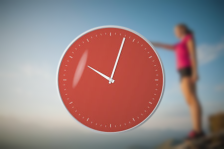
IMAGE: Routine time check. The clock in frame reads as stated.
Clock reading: 10:03
